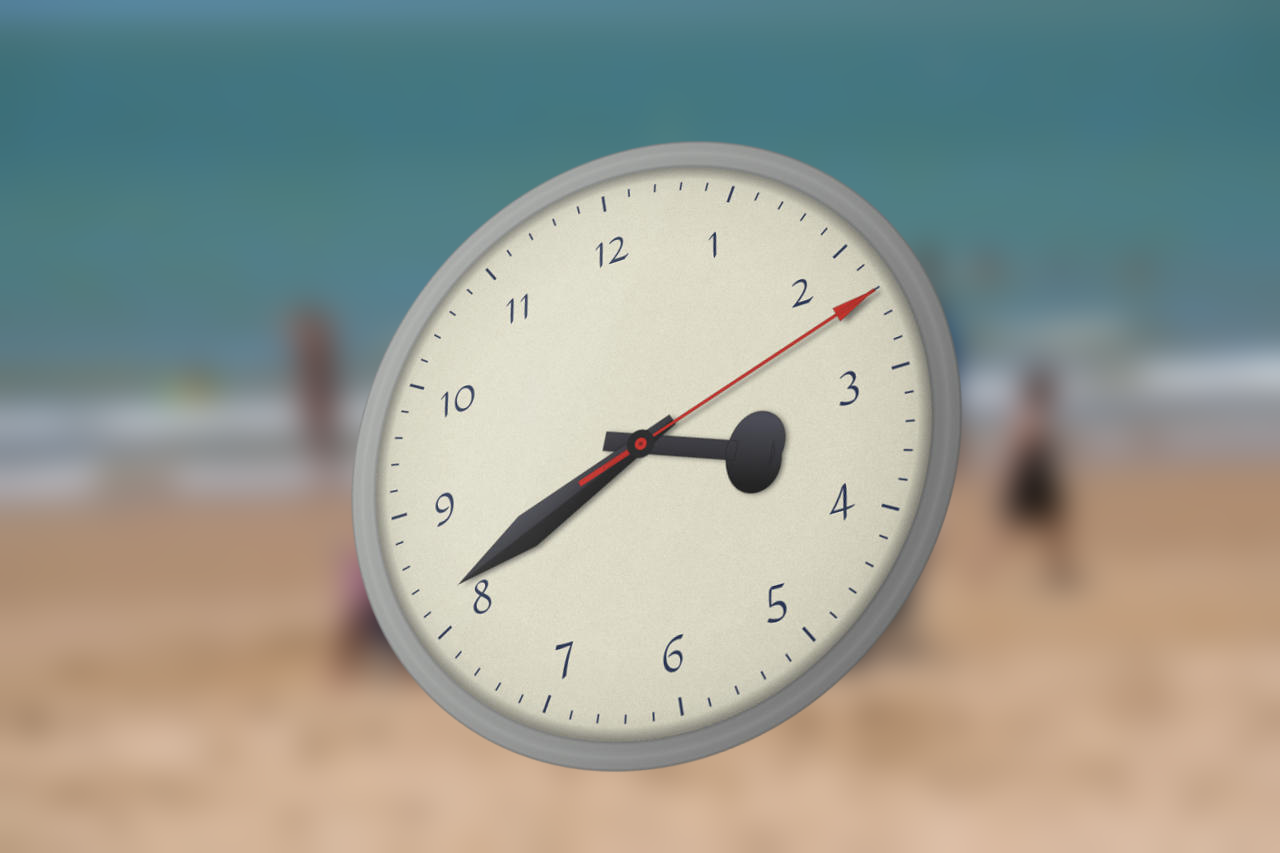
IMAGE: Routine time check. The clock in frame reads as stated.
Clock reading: 3:41:12
